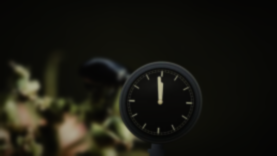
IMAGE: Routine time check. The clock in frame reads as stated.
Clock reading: 11:59
